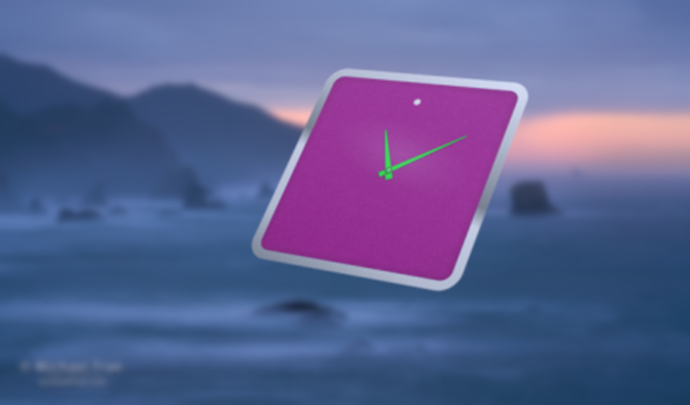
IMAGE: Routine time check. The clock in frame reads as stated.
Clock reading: 11:09
